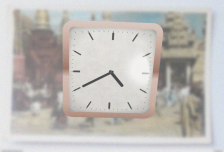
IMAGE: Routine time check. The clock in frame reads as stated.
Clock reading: 4:40
